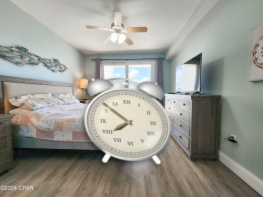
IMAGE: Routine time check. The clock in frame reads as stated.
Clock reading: 7:52
